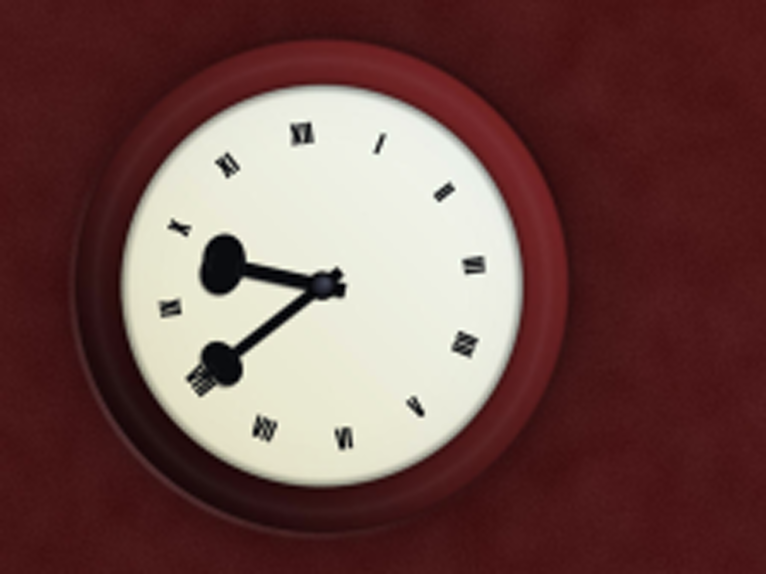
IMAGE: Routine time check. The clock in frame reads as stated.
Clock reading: 9:40
